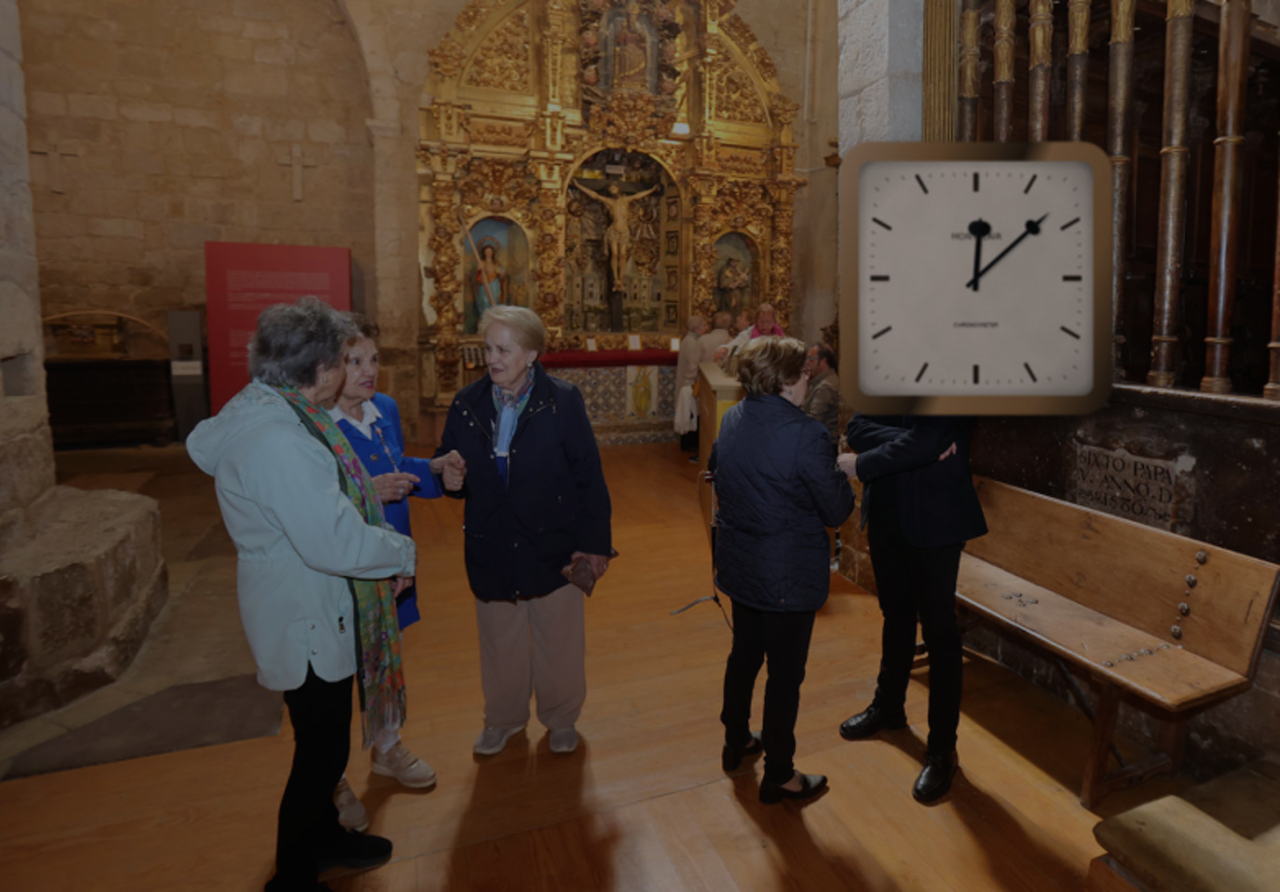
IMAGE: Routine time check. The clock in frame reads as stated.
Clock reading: 12:08
